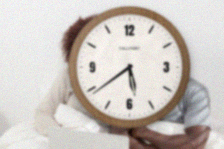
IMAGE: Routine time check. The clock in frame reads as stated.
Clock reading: 5:39
